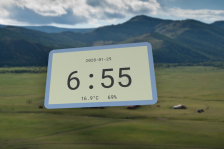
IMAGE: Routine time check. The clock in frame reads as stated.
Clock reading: 6:55
